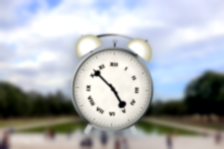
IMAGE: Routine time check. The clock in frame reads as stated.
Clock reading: 4:52
